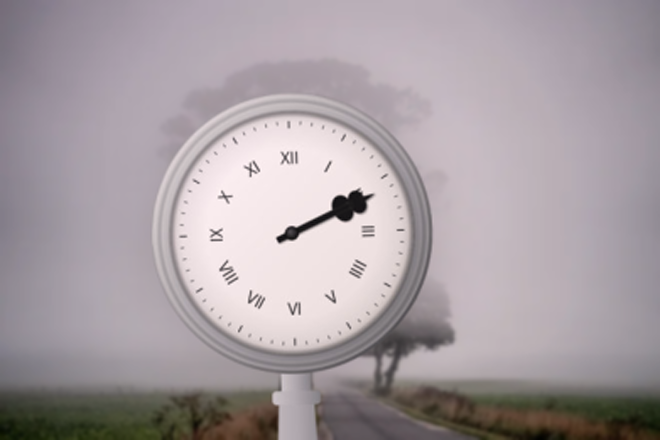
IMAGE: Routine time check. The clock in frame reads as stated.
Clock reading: 2:11
